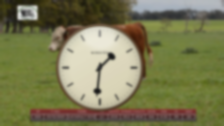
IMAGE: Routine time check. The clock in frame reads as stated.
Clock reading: 1:31
